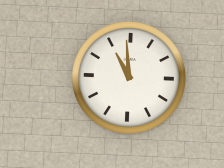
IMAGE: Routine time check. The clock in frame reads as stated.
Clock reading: 10:59
